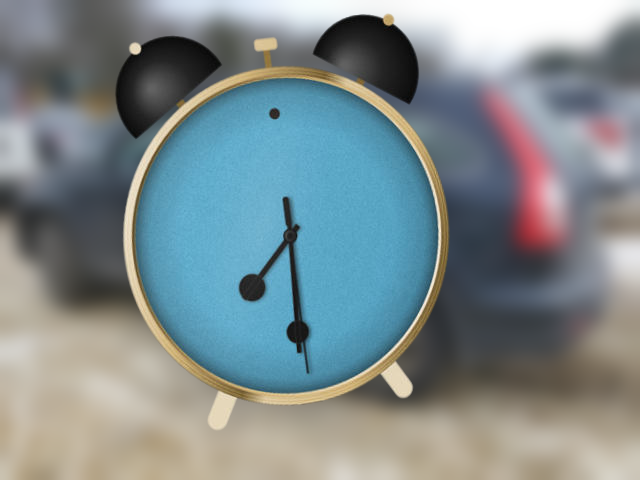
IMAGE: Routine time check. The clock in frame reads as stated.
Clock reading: 7:30:30
